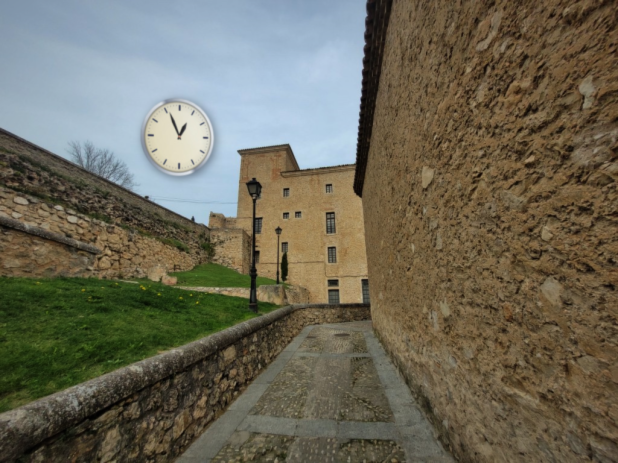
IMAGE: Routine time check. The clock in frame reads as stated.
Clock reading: 12:56
